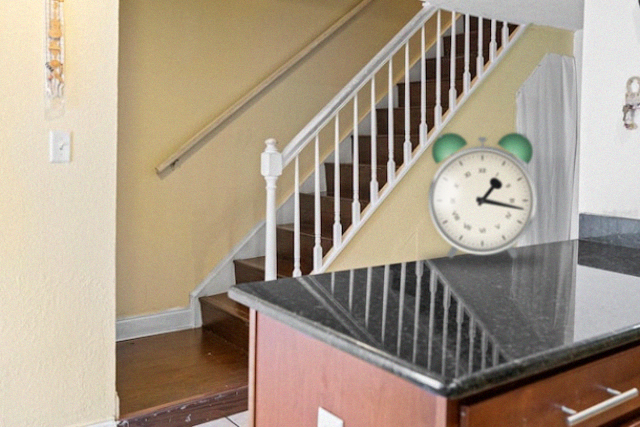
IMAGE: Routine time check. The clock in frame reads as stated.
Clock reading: 1:17
